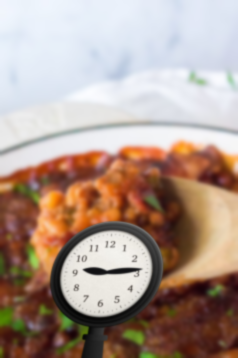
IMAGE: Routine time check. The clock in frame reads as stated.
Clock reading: 9:14
